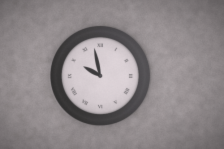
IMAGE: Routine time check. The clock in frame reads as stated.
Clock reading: 9:58
